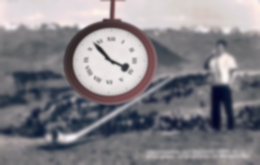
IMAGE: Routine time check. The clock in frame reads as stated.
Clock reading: 3:53
